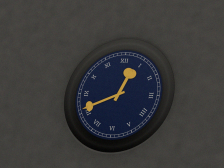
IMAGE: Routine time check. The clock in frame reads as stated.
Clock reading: 12:41
